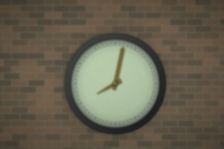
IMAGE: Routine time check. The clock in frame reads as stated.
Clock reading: 8:02
